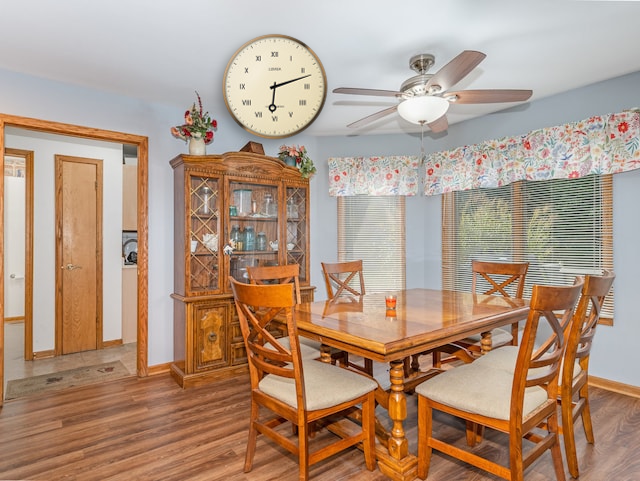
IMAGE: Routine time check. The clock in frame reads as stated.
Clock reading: 6:12
